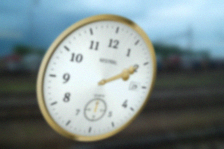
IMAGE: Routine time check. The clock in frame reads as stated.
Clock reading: 2:10
